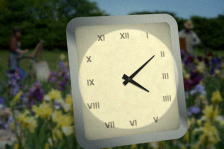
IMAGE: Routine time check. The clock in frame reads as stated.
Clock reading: 4:09
